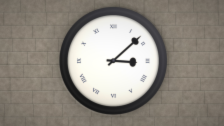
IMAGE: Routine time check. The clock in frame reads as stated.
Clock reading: 3:08
